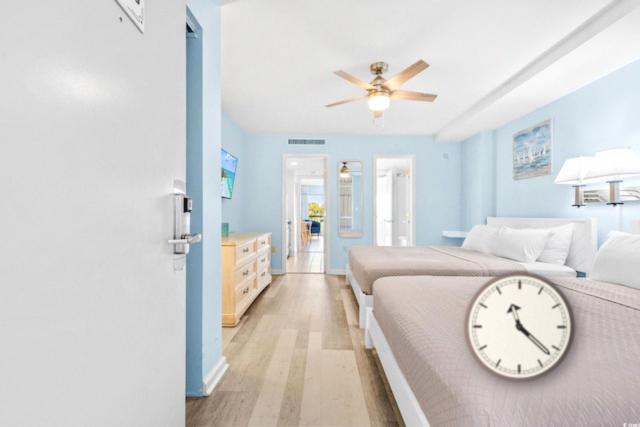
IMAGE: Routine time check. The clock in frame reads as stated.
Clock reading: 11:22
